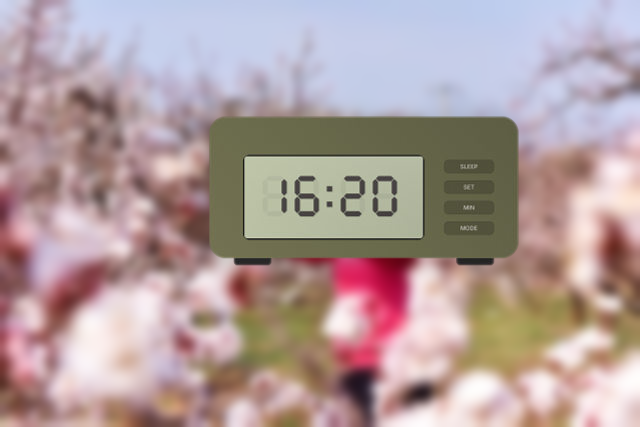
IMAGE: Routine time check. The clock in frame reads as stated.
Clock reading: 16:20
